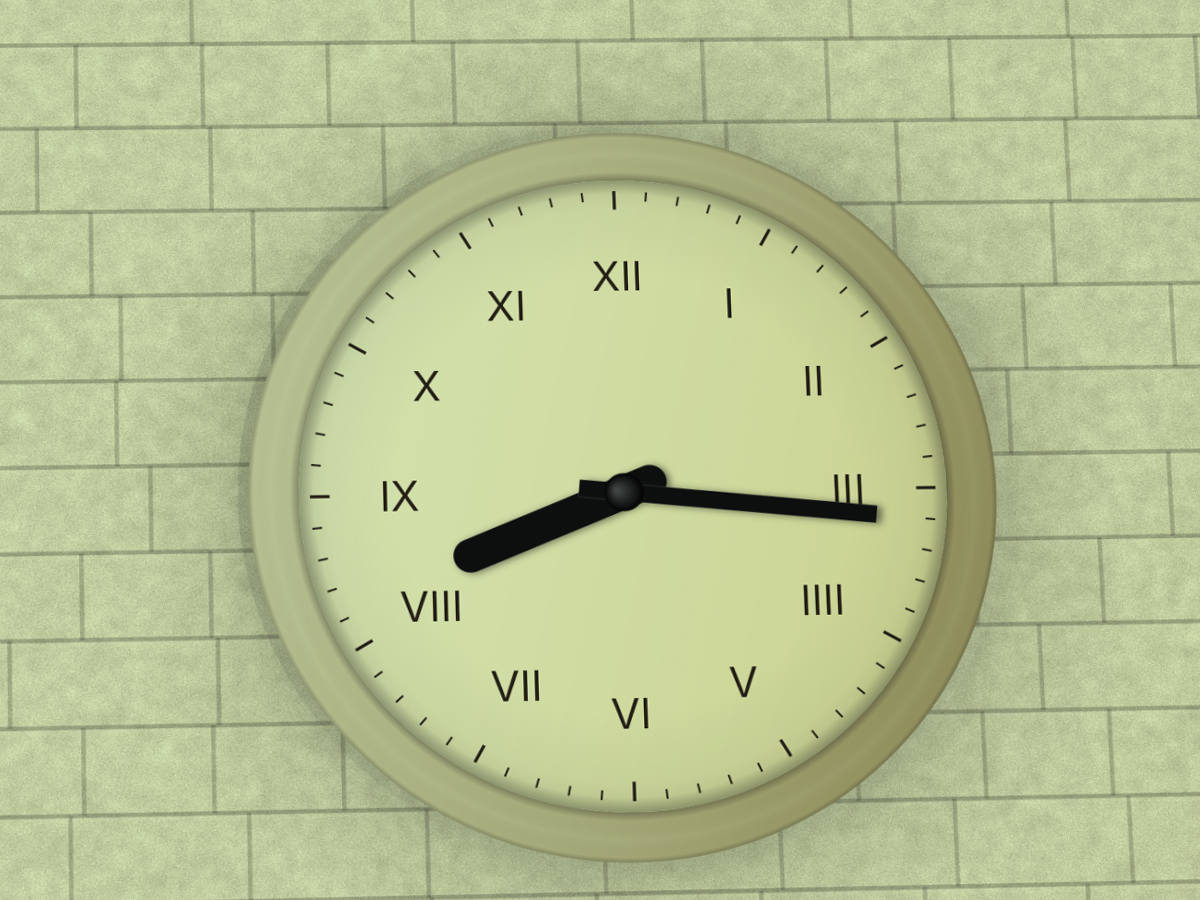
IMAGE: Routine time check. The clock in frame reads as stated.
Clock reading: 8:16
